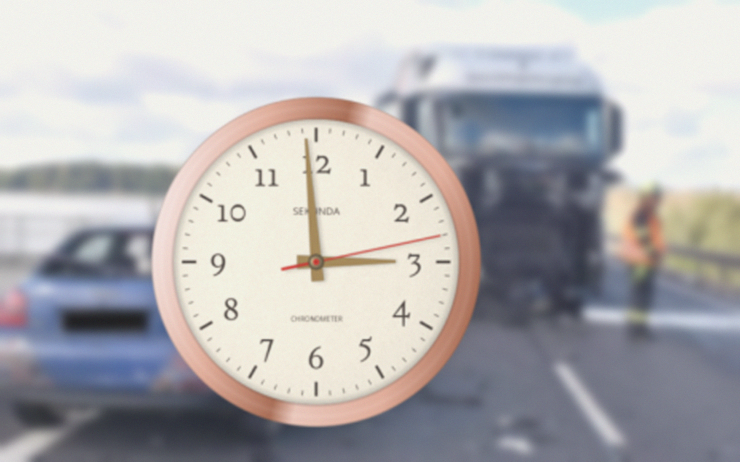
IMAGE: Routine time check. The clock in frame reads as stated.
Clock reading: 2:59:13
